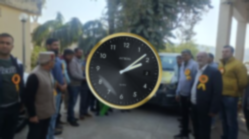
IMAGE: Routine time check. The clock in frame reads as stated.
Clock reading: 2:08
